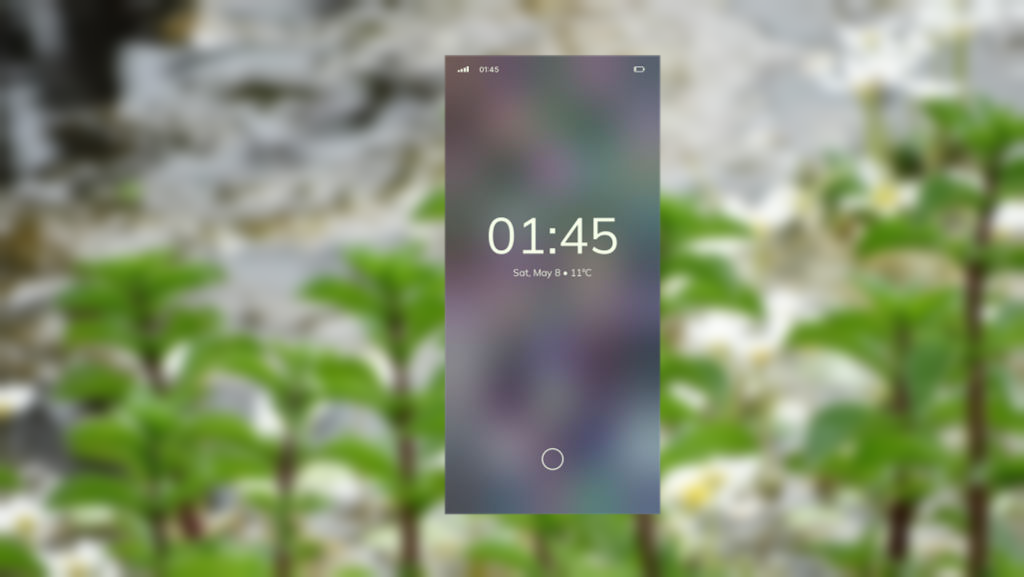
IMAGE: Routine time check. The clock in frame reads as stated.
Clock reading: 1:45
